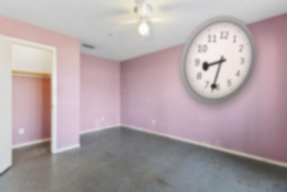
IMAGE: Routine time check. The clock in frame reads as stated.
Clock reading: 8:32
